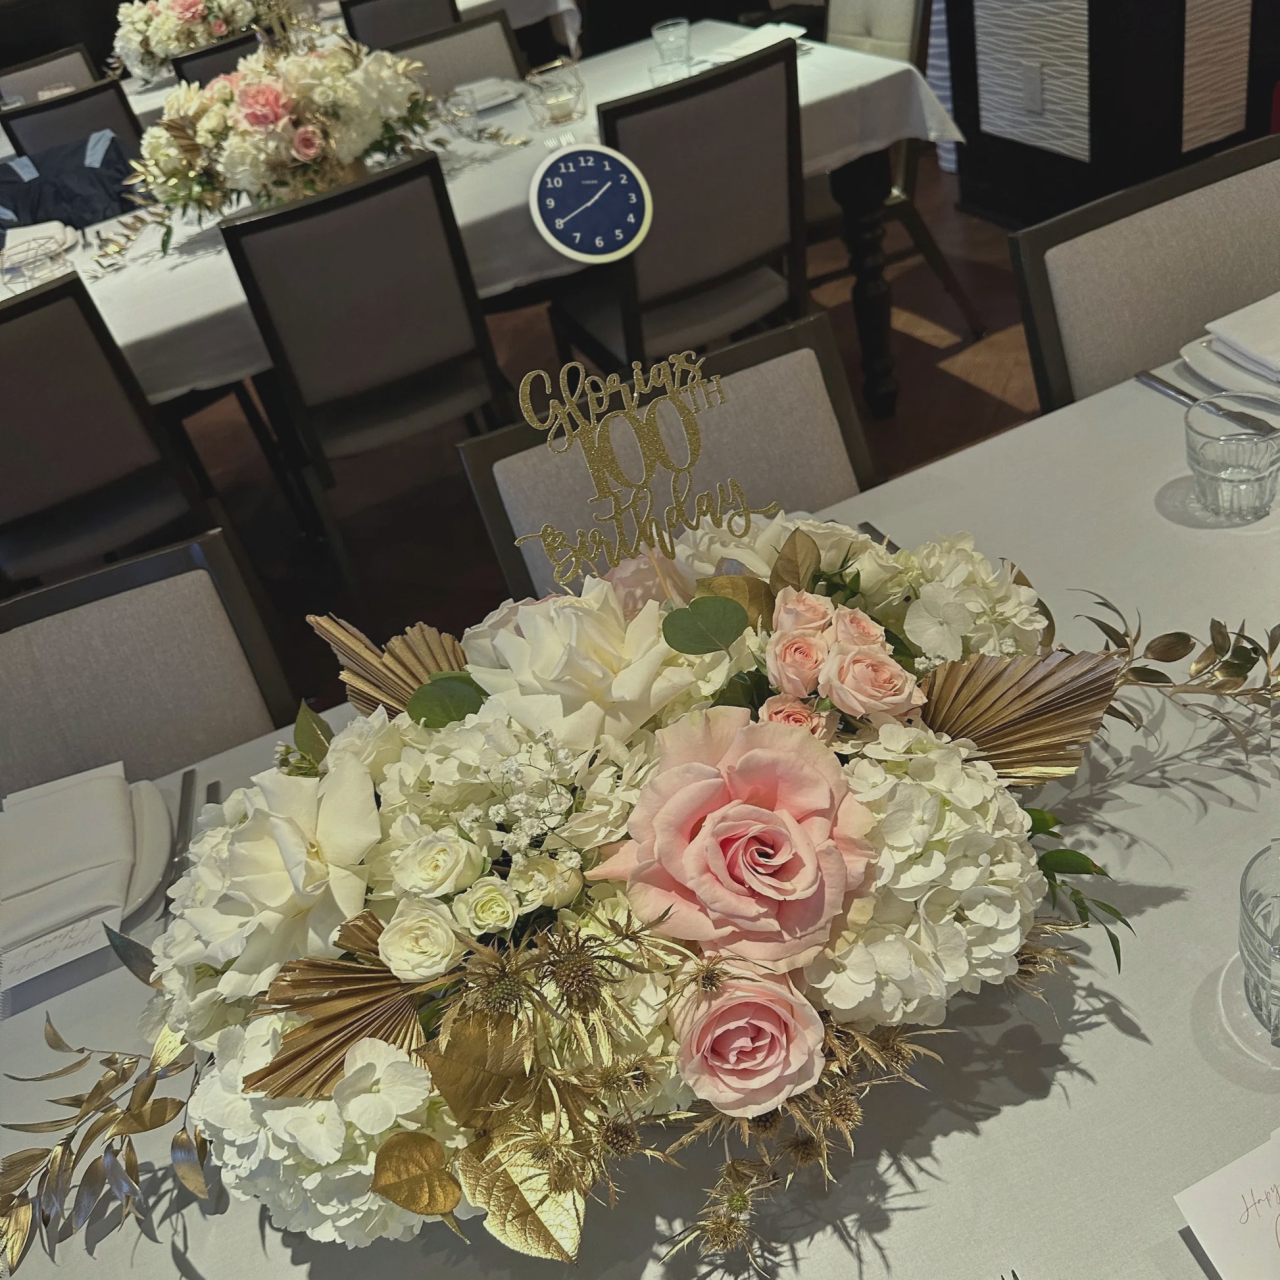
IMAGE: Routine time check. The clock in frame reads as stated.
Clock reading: 1:40
